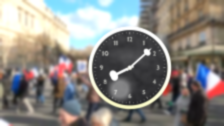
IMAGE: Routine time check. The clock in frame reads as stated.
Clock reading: 8:08
